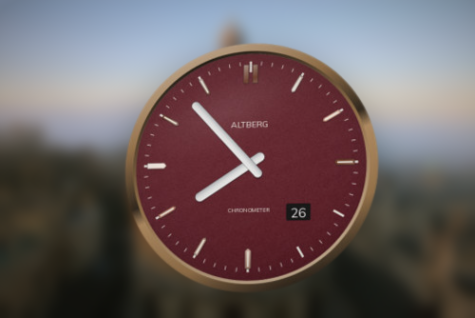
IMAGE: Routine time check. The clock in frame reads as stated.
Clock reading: 7:53
